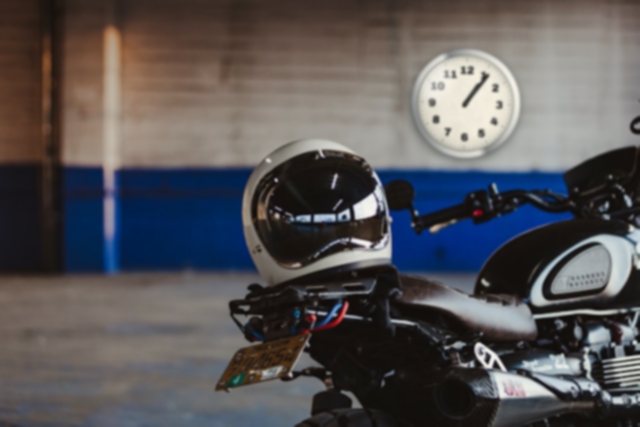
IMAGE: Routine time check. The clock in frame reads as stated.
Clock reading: 1:06
